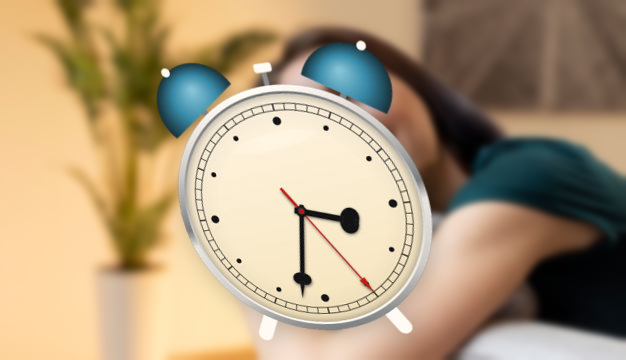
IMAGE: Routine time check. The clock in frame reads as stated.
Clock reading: 3:32:25
